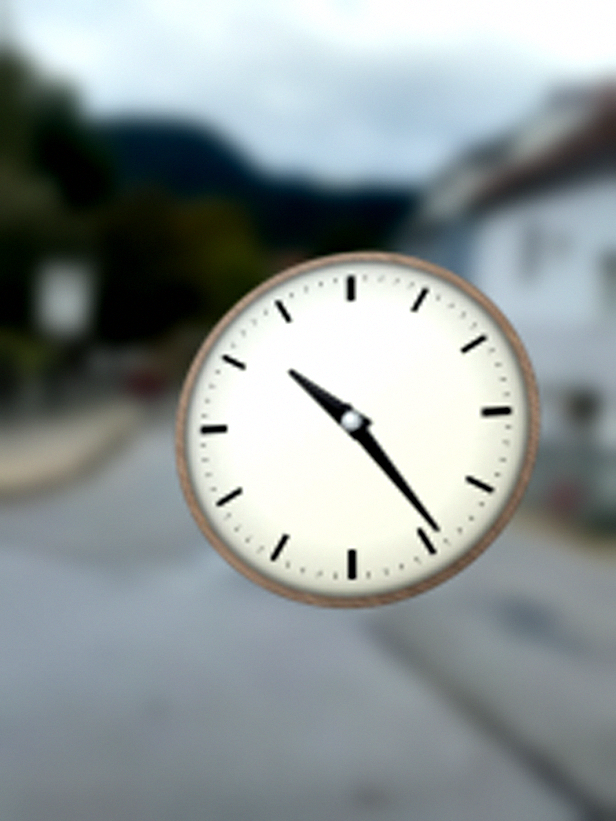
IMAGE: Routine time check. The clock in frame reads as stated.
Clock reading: 10:24
